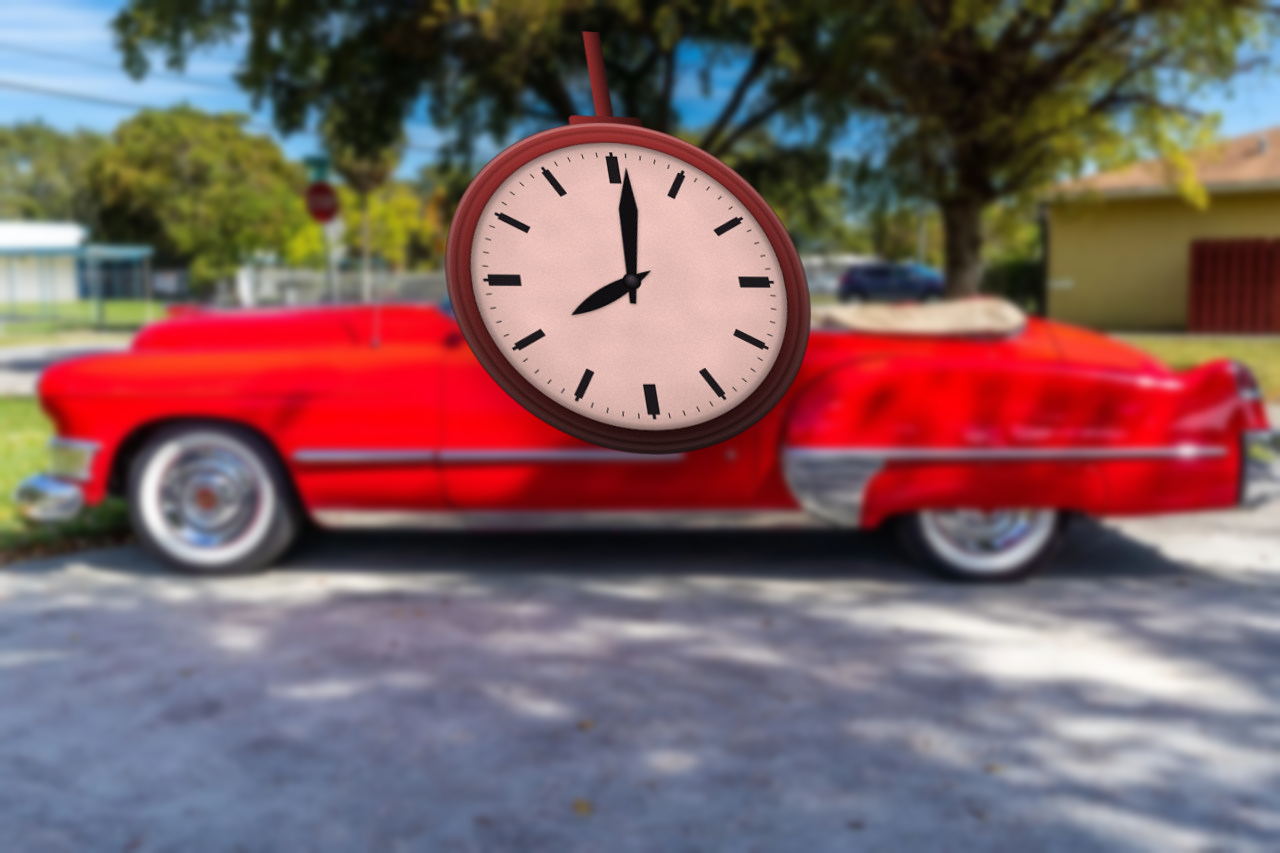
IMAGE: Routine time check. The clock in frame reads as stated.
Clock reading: 8:01
